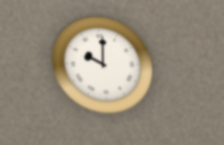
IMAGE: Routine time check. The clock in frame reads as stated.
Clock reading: 10:01
